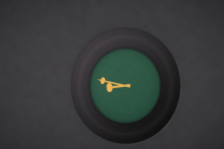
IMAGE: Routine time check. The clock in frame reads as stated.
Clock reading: 8:47
